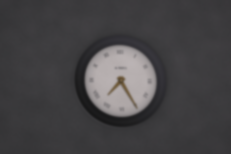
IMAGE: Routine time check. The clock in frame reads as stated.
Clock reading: 7:25
